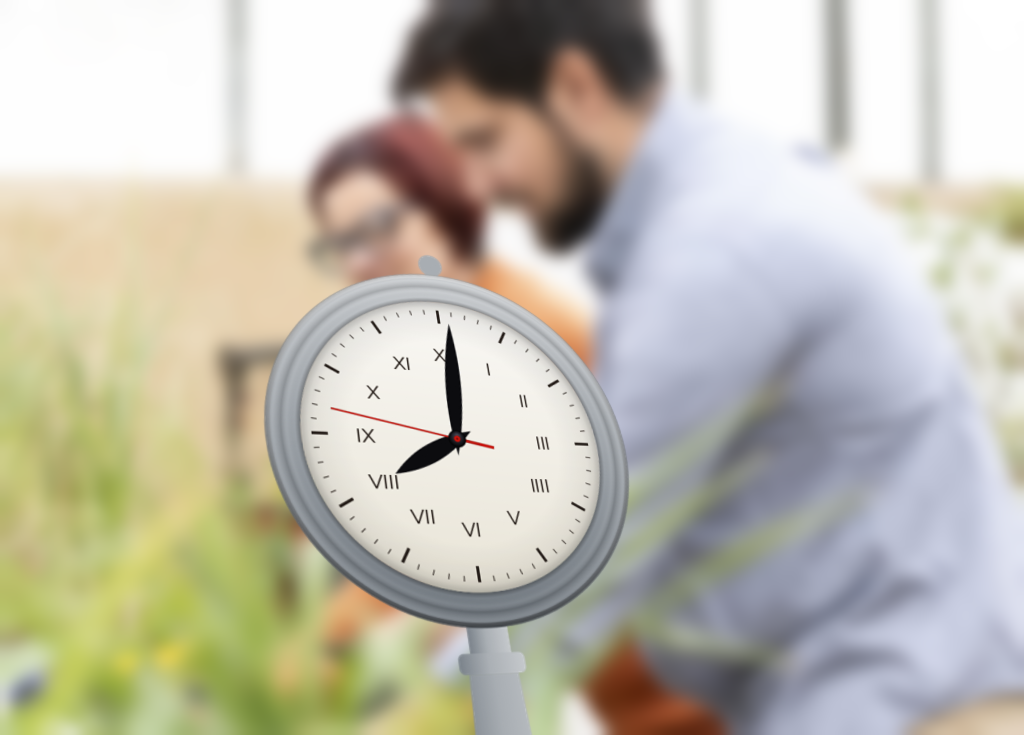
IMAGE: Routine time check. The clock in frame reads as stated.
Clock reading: 8:00:47
